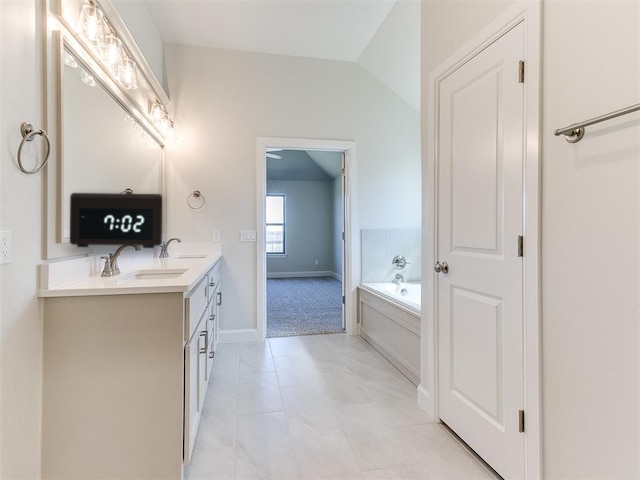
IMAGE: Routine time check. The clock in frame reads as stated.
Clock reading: 7:02
